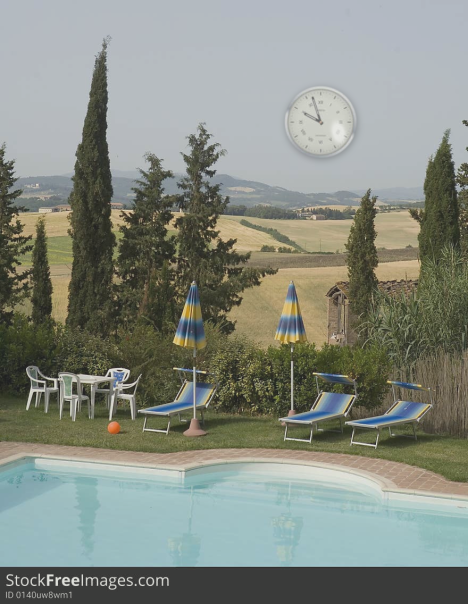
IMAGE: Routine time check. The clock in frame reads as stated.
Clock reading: 9:57
